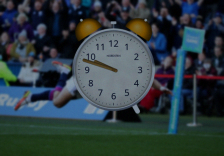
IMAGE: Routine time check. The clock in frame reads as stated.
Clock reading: 9:48
